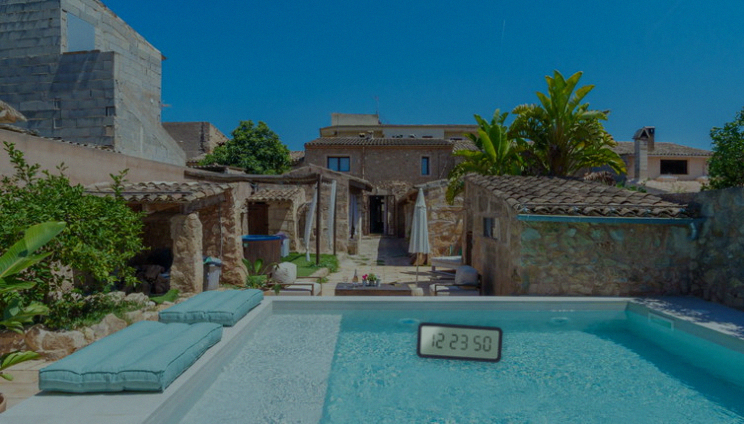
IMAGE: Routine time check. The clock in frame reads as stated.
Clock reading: 12:23:50
